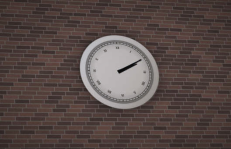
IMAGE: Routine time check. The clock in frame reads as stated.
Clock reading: 2:10
